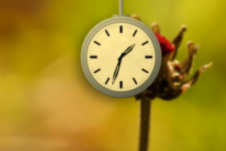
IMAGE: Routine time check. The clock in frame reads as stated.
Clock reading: 1:33
